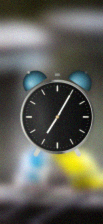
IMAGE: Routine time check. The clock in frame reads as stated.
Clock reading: 7:05
